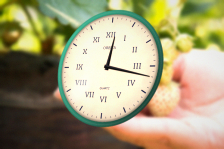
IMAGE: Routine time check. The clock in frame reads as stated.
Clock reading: 12:17
